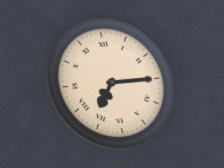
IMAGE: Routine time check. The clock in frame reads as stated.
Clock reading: 7:15
